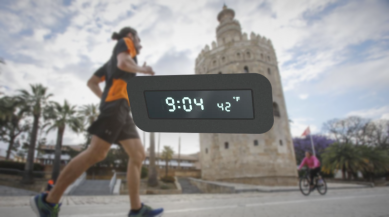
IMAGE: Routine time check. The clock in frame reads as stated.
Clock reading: 9:04
